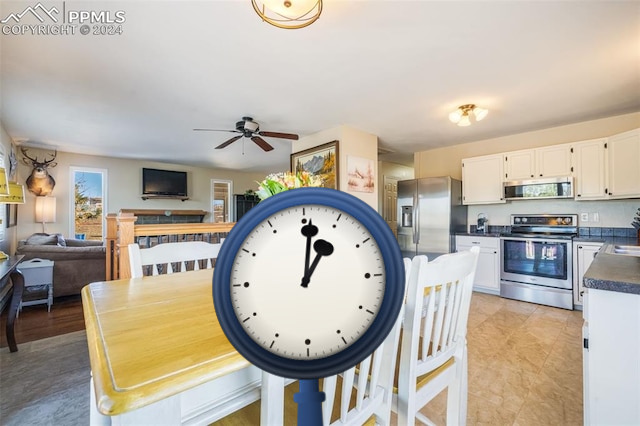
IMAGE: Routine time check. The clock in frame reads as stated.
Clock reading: 1:01
